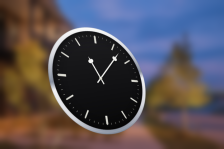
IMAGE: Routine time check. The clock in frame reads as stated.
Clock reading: 11:07
